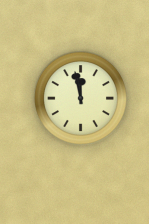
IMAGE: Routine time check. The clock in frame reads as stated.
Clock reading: 11:58
